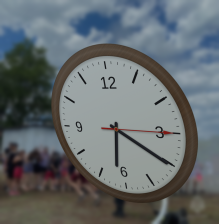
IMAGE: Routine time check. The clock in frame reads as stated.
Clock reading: 6:20:15
